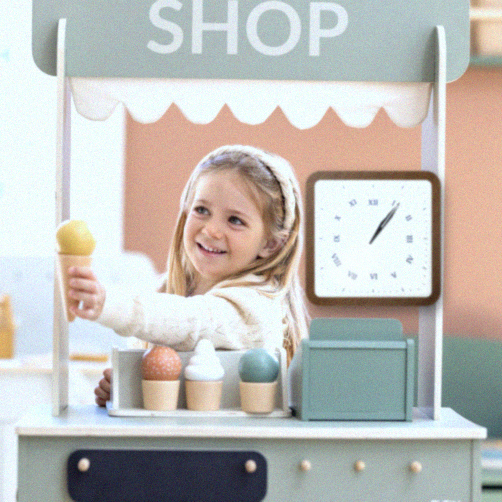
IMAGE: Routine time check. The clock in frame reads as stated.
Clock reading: 1:06
